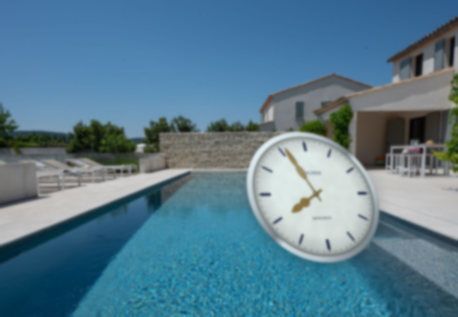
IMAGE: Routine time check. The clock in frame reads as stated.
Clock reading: 7:56
